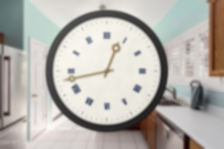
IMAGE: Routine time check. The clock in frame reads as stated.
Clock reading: 12:43
